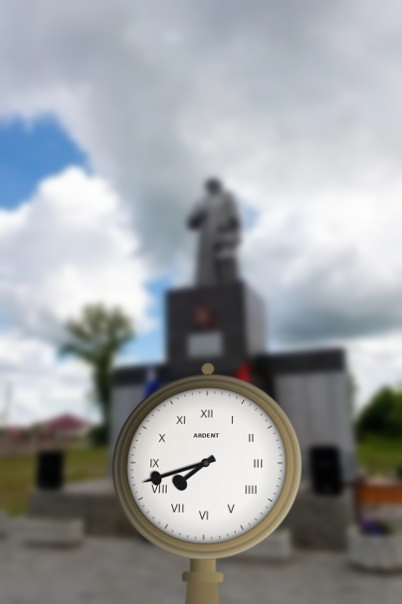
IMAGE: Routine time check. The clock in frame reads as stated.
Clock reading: 7:42
